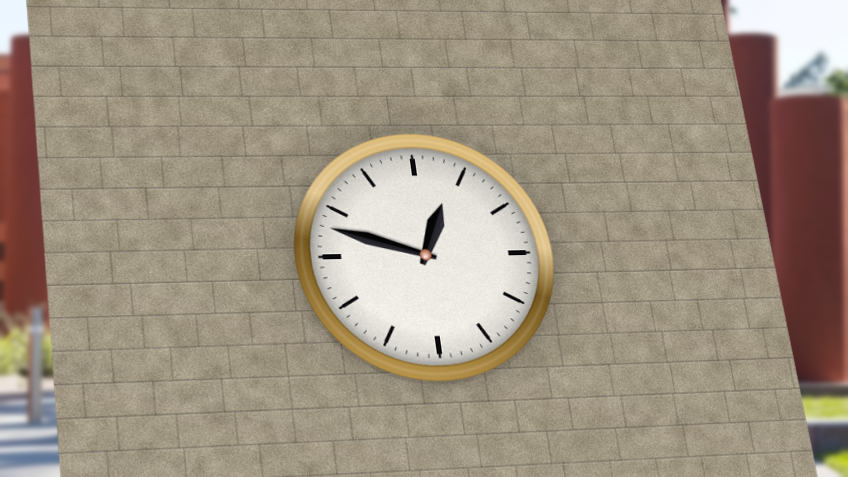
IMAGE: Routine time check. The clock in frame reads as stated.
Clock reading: 12:48
